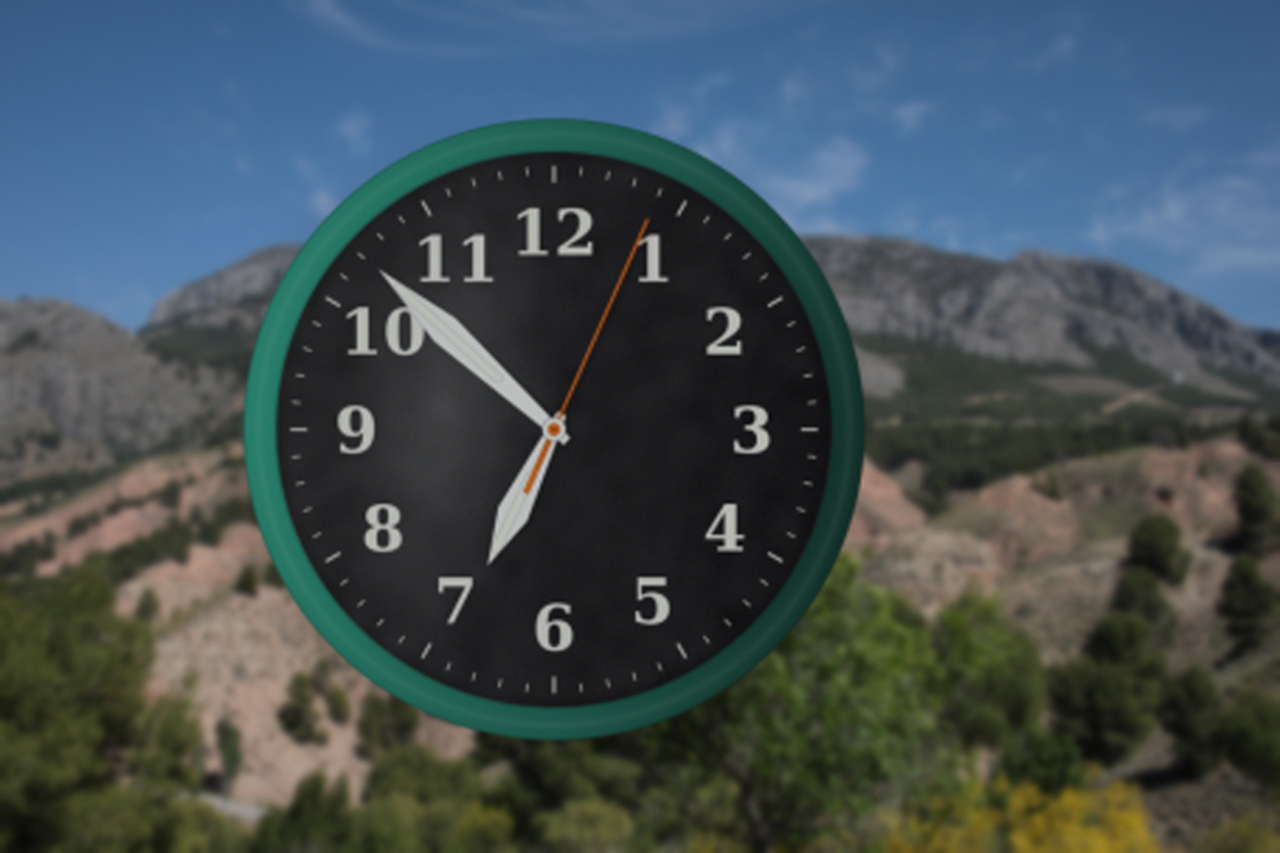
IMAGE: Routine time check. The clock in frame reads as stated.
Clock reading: 6:52:04
